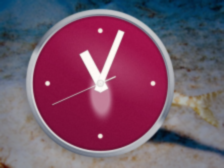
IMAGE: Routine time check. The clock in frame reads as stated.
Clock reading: 11:03:41
